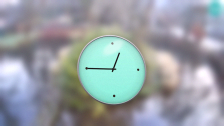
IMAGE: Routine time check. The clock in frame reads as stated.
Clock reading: 12:45
